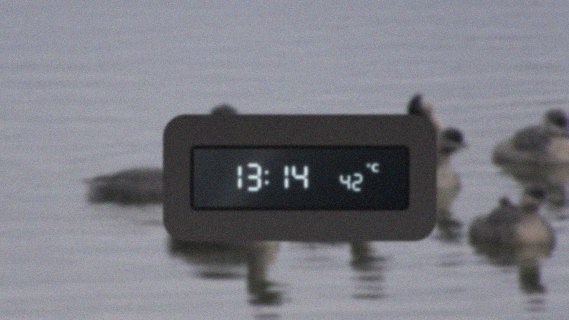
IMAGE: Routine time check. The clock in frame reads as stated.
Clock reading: 13:14
